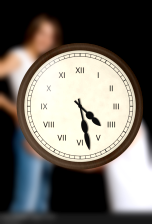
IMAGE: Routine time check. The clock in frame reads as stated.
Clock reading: 4:28
